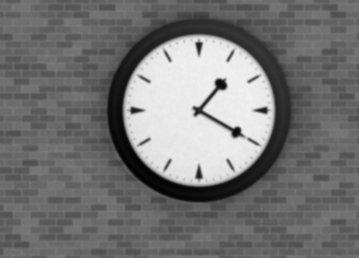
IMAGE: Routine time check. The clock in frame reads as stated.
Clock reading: 1:20
